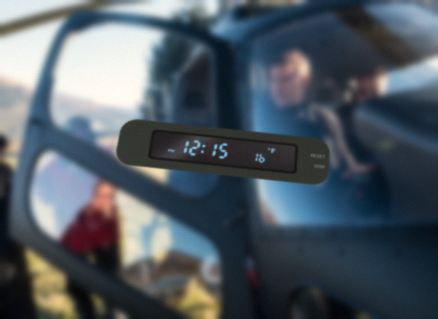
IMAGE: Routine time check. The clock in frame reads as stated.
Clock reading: 12:15
